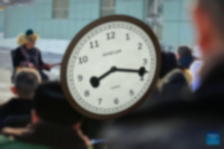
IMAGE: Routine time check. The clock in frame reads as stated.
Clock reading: 8:18
